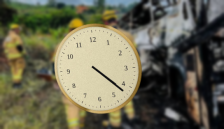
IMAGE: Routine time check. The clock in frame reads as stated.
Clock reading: 4:22
